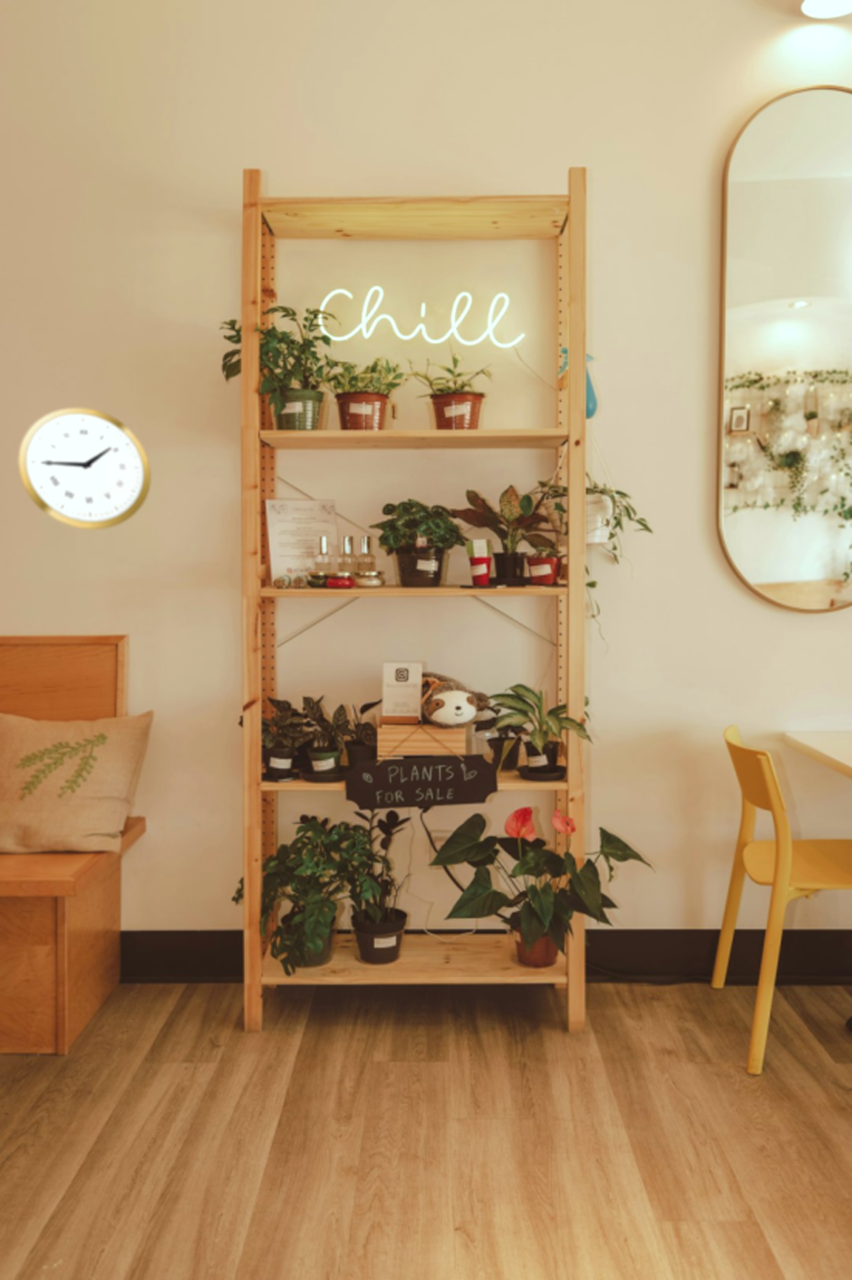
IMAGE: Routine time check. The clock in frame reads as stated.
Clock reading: 1:45
